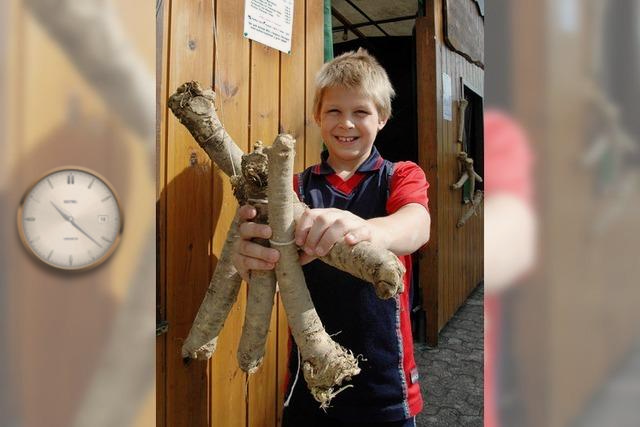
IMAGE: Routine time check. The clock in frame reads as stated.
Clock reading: 10:22
